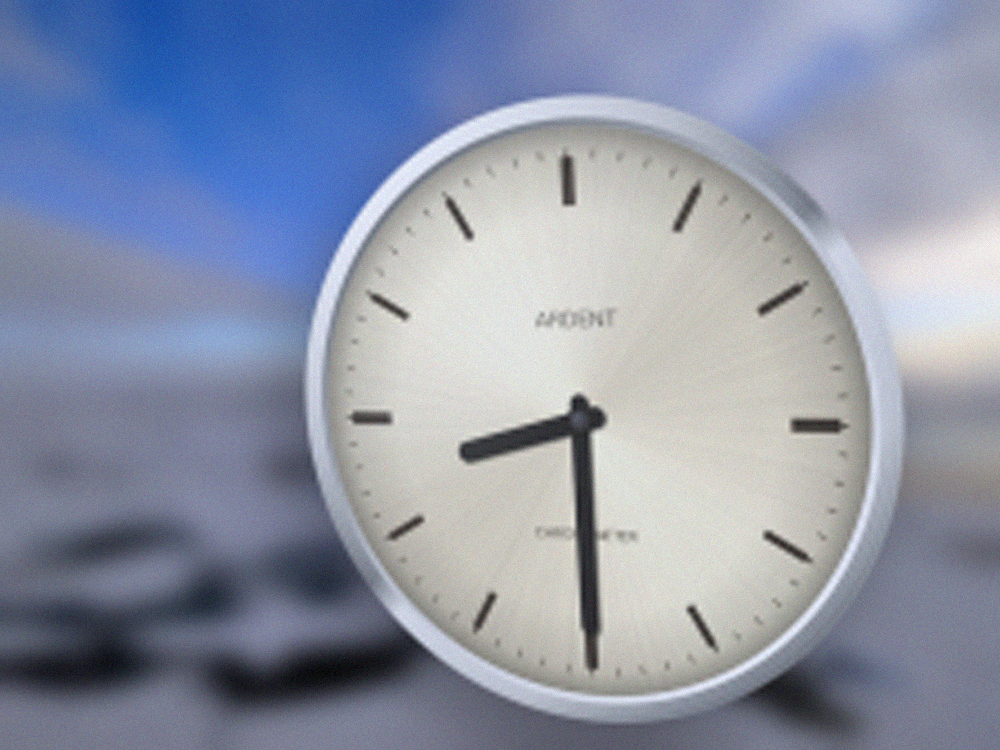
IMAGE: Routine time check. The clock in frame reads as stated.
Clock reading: 8:30
